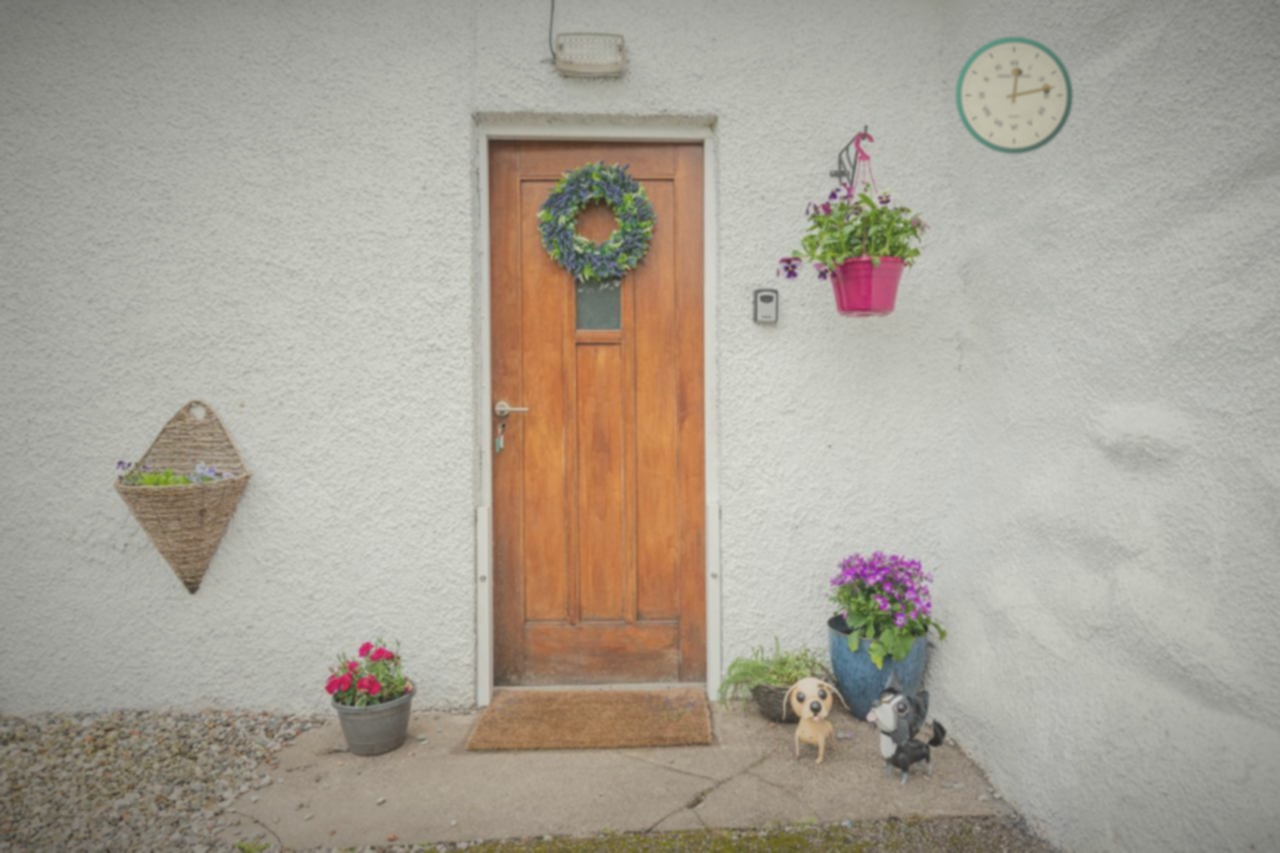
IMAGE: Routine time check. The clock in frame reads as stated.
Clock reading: 12:13
